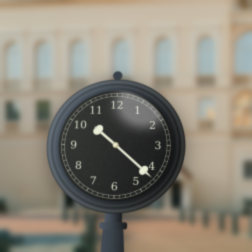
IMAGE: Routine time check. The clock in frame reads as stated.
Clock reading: 10:22
